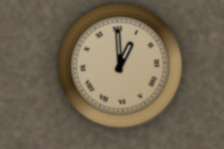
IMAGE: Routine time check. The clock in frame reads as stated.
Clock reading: 1:00
